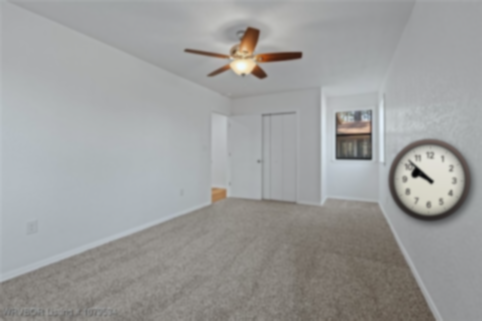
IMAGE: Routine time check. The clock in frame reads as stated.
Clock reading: 9:52
